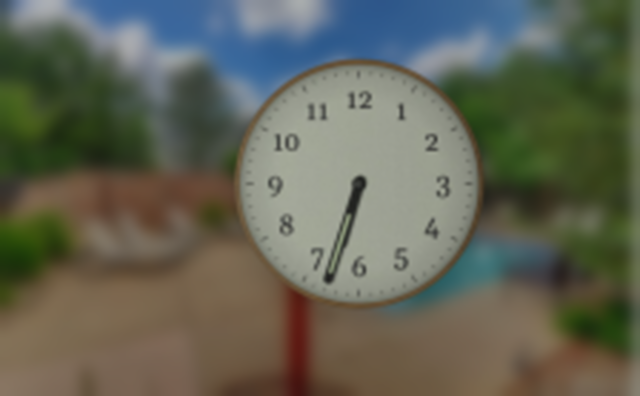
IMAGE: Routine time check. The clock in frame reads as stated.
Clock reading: 6:33
